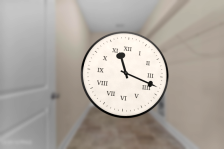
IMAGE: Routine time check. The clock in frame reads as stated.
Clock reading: 11:18
